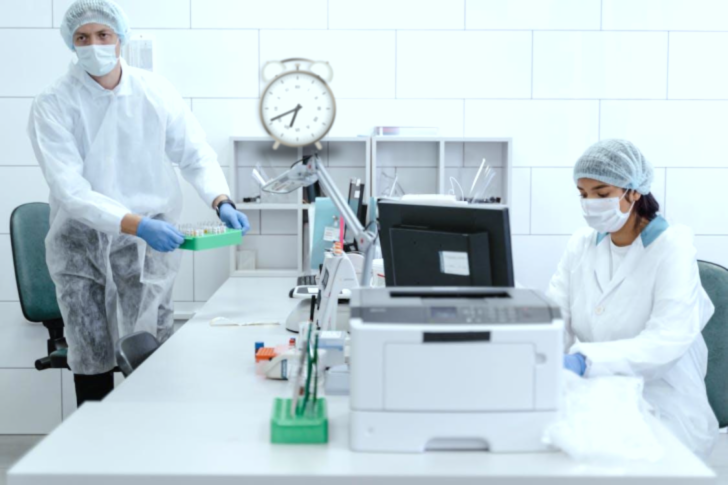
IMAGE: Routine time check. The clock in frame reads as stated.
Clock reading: 6:41
